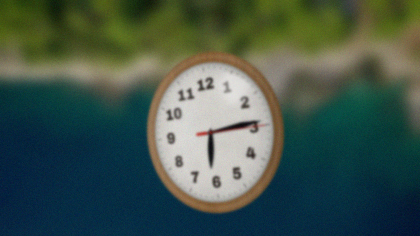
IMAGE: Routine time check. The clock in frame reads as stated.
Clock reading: 6:14:15
